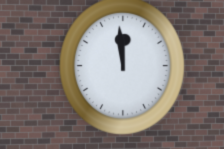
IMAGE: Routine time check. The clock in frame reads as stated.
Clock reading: 11:59
